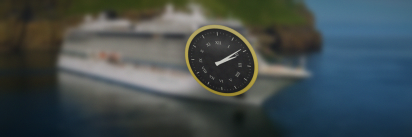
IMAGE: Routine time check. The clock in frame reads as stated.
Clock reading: 2:09
